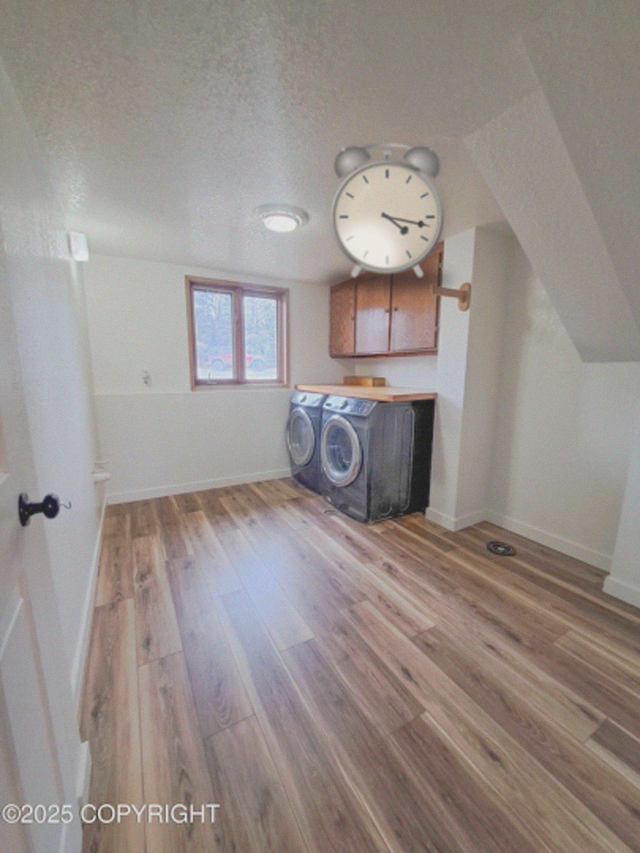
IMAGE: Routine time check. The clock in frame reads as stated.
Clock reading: 4:17
